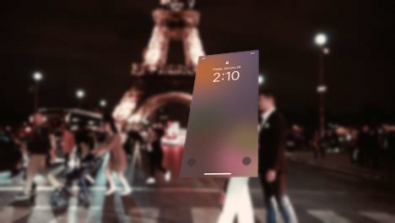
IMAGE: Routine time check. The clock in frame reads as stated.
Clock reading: 2:10
